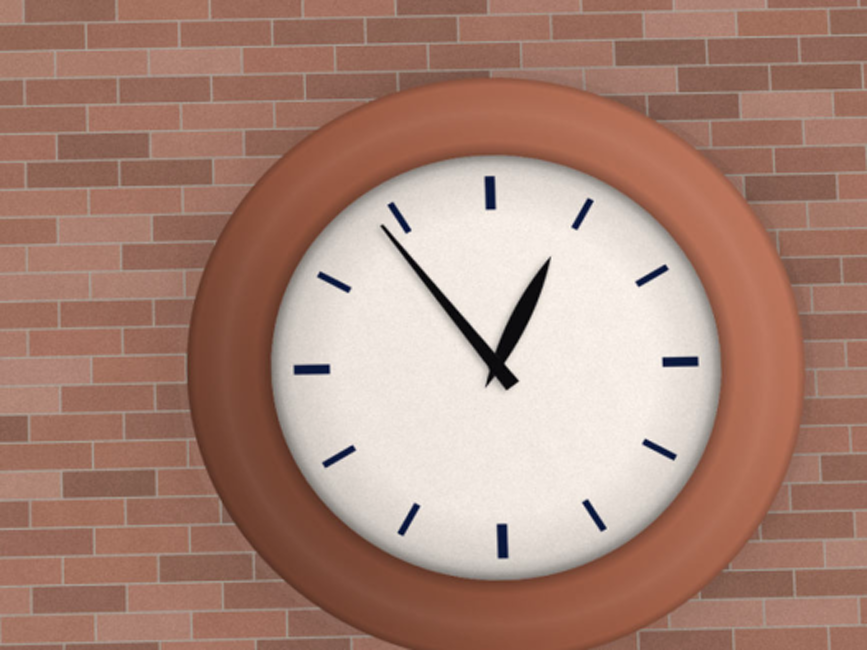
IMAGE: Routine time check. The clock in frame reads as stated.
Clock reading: 12:54
